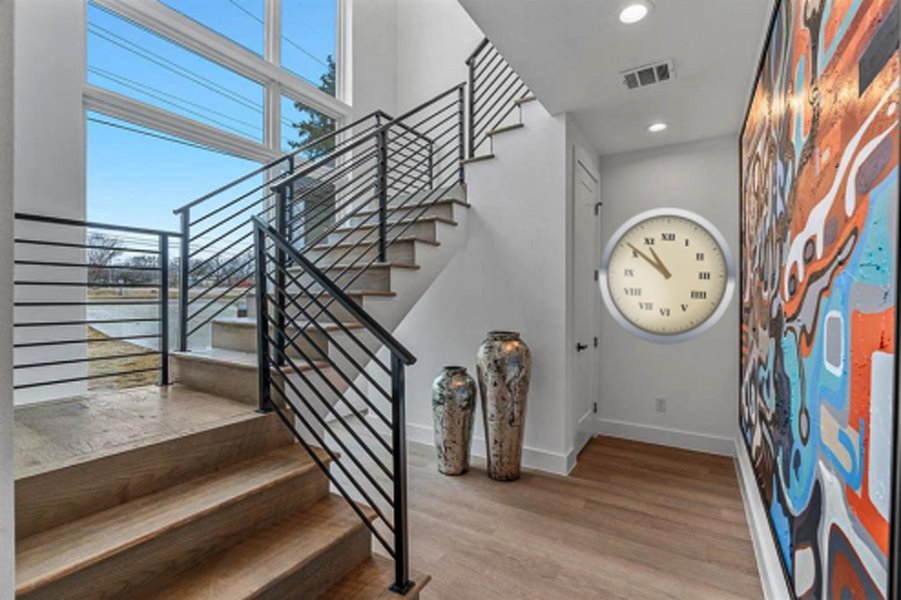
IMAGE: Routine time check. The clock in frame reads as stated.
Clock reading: 10:51
